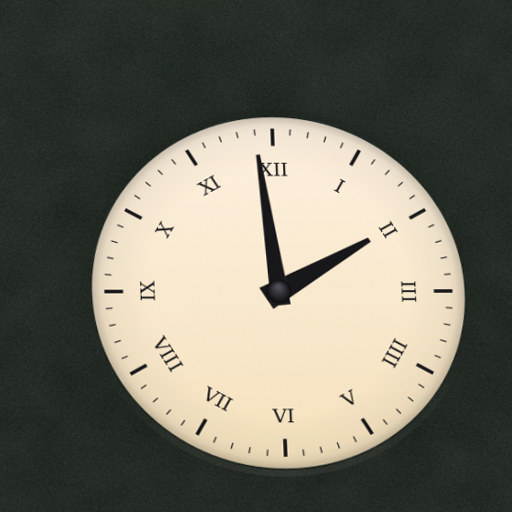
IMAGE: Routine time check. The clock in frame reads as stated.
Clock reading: 1:59
